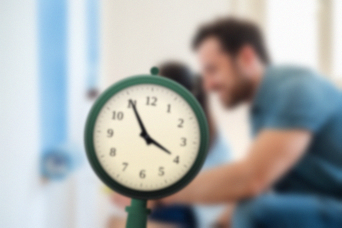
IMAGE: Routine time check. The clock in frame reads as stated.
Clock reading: 3:55
